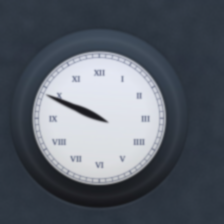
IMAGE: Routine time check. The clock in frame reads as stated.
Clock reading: 9:49
